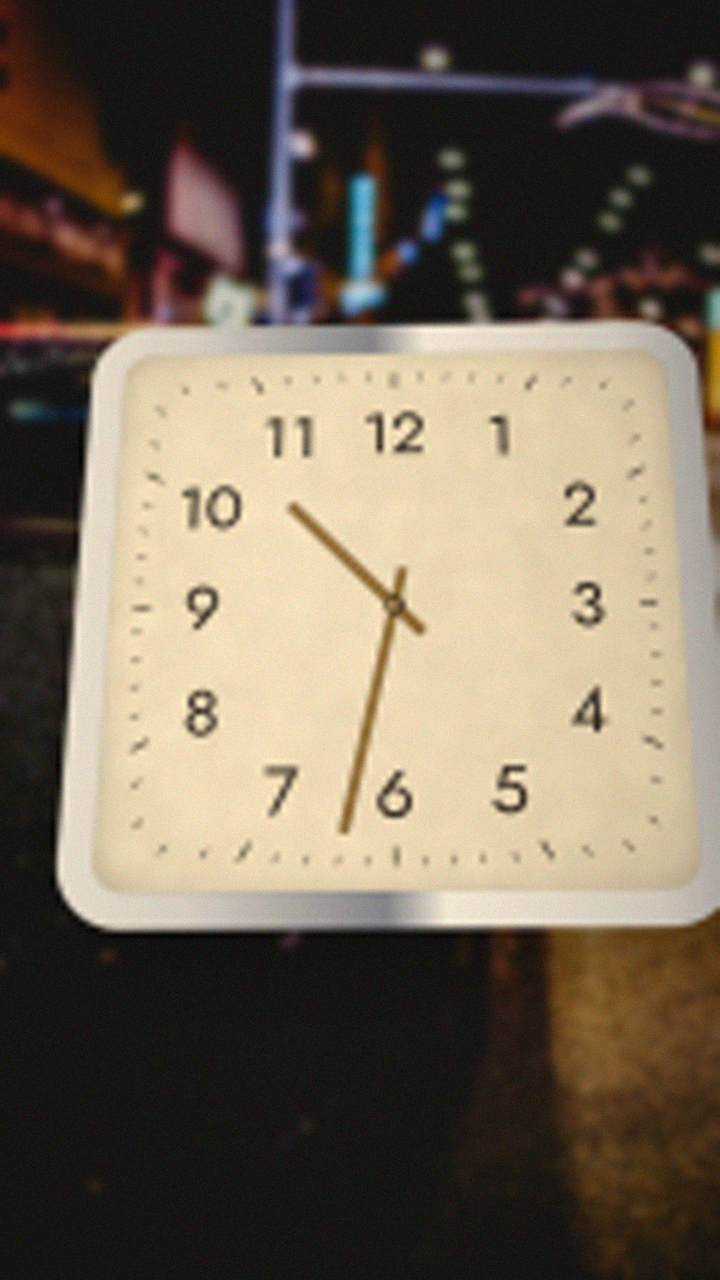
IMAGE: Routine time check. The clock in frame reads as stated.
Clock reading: 10:32
